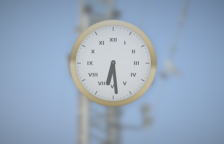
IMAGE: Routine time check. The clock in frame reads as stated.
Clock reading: 6:29
